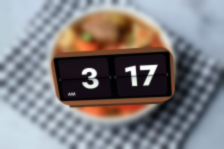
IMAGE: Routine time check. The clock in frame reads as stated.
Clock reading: 3:17
